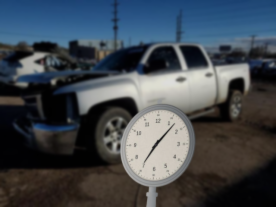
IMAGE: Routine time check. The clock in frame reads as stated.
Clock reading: 7:07
